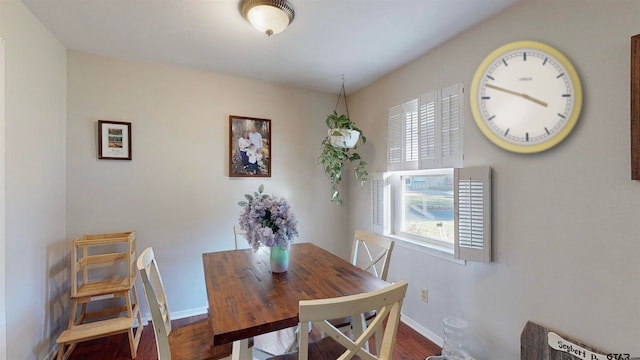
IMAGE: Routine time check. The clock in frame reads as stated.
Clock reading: 3:48
